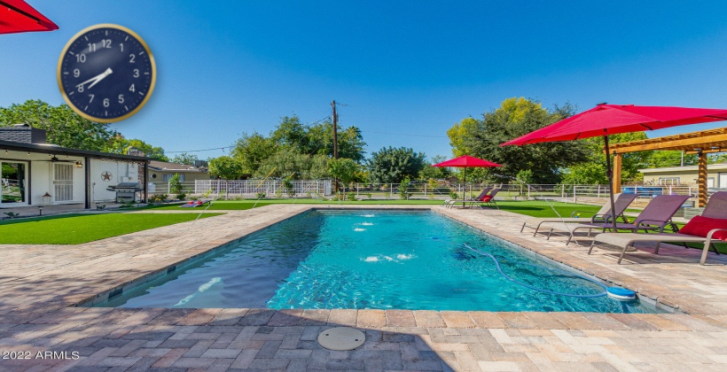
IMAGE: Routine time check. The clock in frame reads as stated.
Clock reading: 7:41
